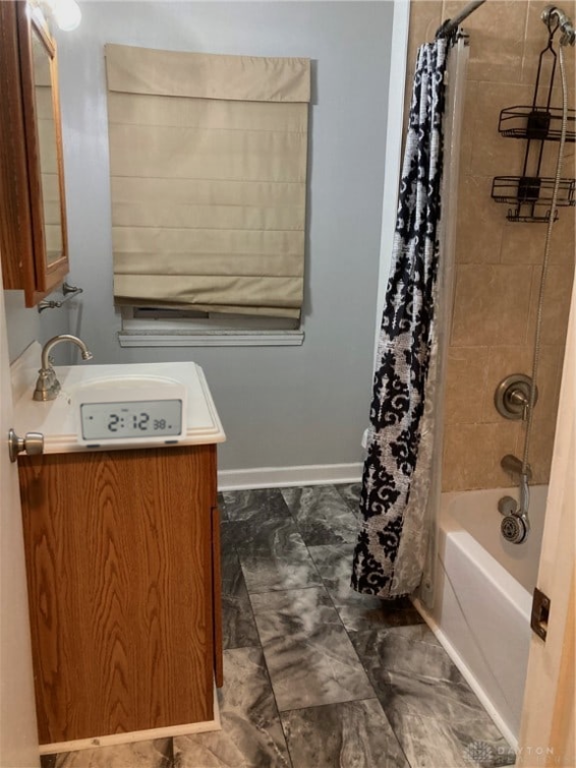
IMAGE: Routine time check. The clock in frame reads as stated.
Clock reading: 2:12
